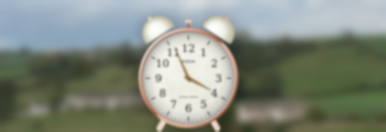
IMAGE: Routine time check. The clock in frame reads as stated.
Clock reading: 3:56
